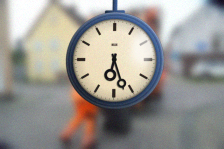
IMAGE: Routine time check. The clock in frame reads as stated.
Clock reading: 6:27
